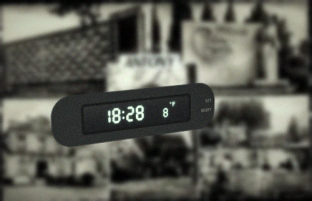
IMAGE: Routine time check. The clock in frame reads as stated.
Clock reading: 18:28
